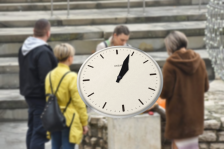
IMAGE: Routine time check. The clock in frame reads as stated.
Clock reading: 1:04
